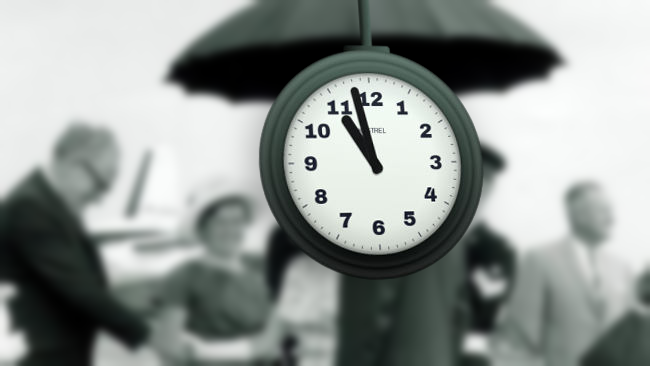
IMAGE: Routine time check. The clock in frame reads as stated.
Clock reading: 10:58
